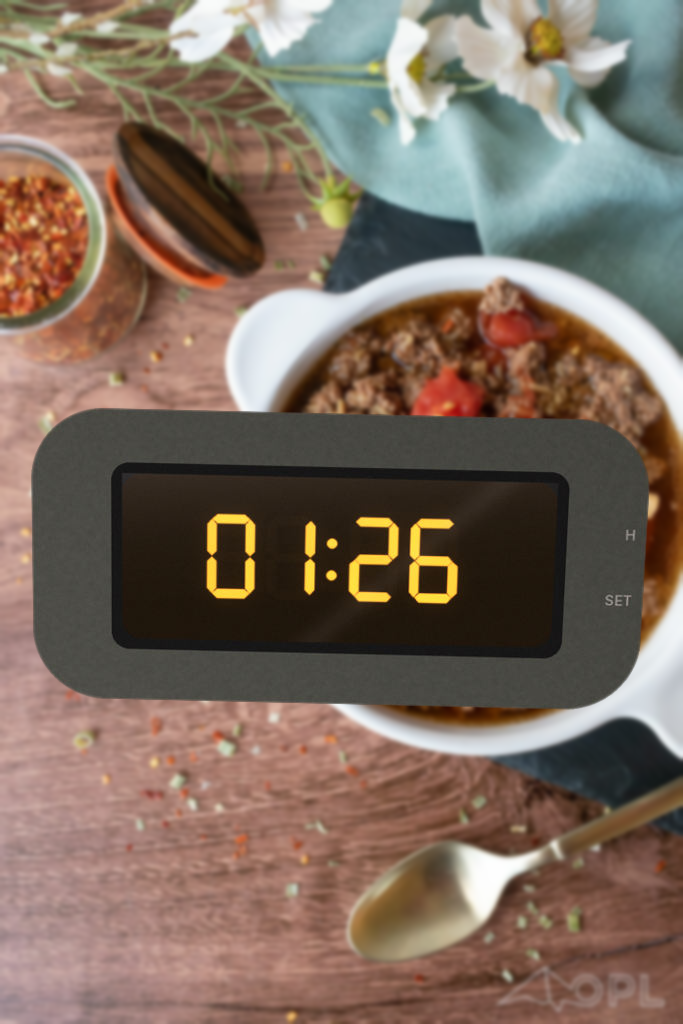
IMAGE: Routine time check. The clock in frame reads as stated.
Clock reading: 1:26
